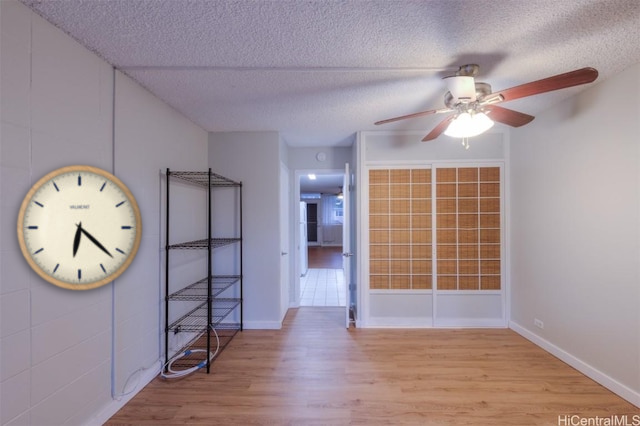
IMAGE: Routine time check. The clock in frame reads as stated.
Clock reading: 6:22
